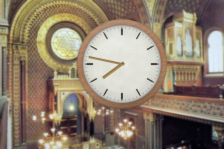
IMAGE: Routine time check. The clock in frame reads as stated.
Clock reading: 7:47
